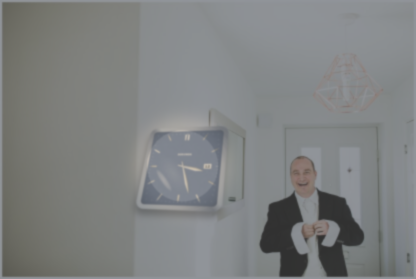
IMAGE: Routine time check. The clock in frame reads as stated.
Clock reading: 3:27
